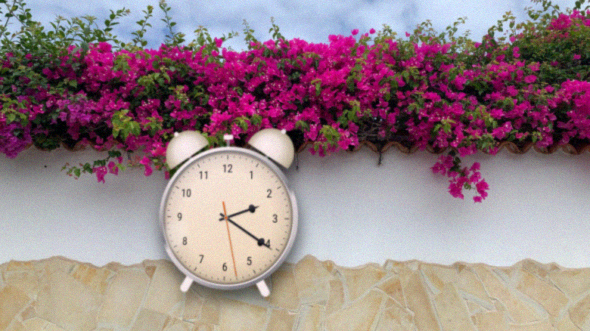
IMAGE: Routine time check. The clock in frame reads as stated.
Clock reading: 2:20:28
